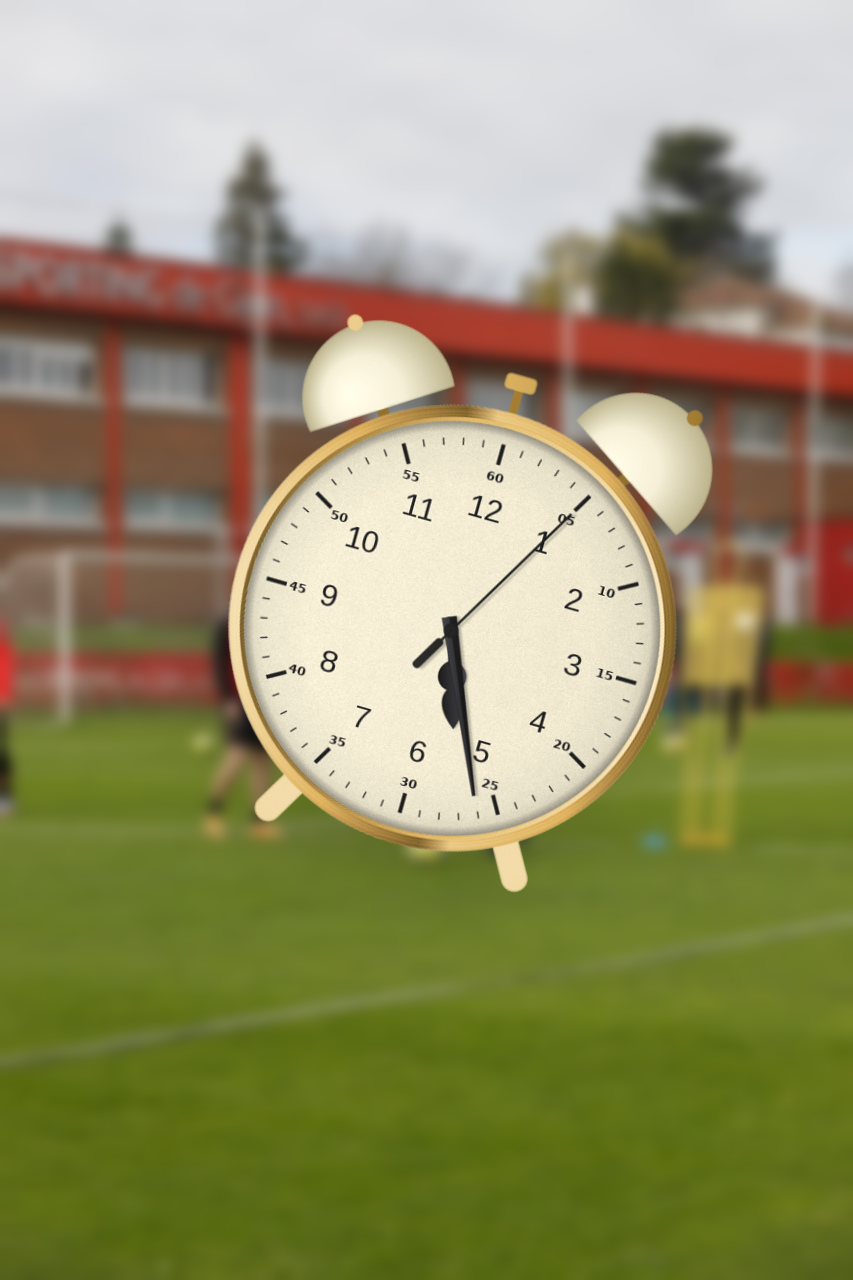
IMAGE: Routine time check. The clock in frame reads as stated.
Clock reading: 5:26:05
